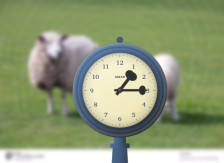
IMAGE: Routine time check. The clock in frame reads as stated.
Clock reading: 1:15
